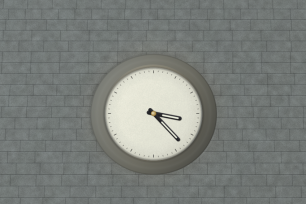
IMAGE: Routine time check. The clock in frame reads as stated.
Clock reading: 3:23
